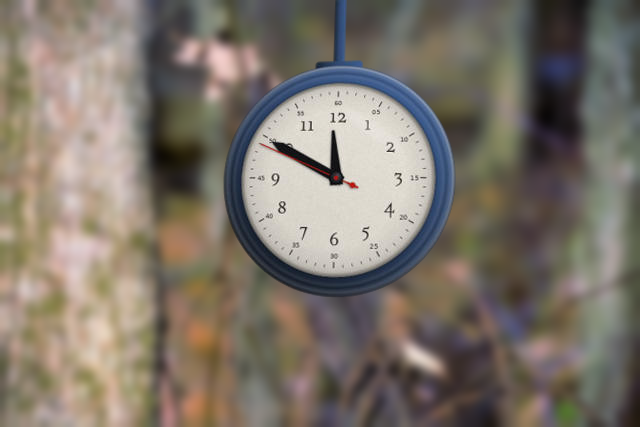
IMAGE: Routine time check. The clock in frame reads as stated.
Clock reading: 11:49:49
